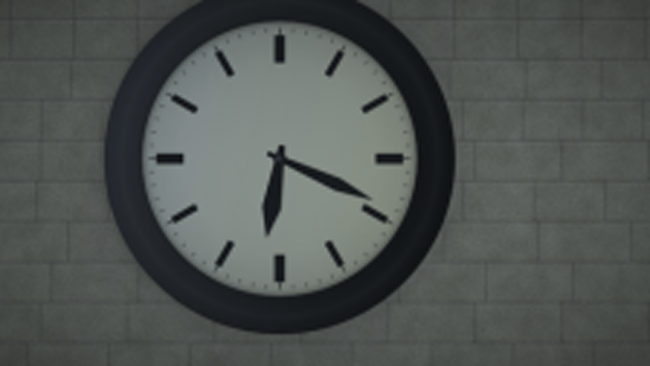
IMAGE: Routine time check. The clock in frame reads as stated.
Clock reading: 6:19
